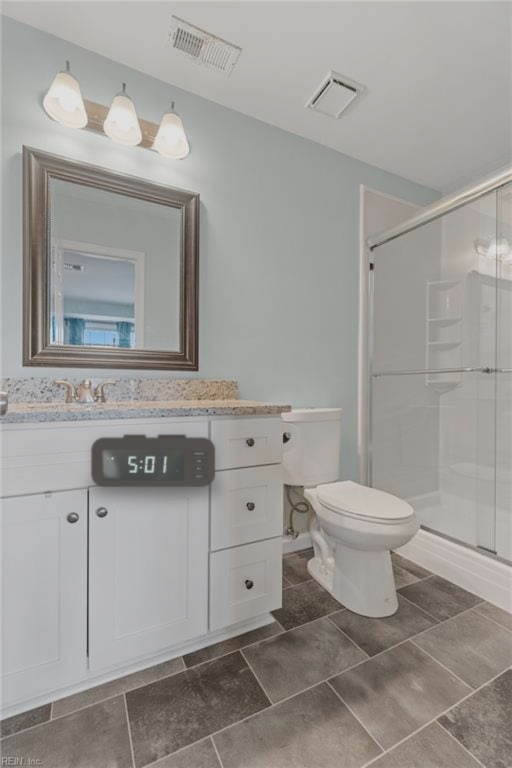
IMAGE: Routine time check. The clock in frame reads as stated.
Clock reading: 5:01
